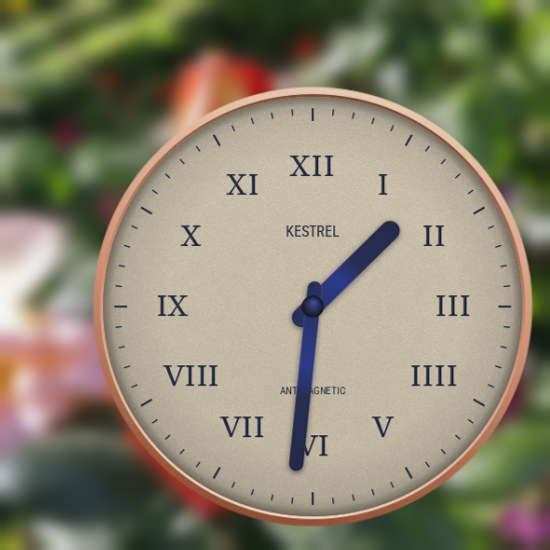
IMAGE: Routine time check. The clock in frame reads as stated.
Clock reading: 1:31
